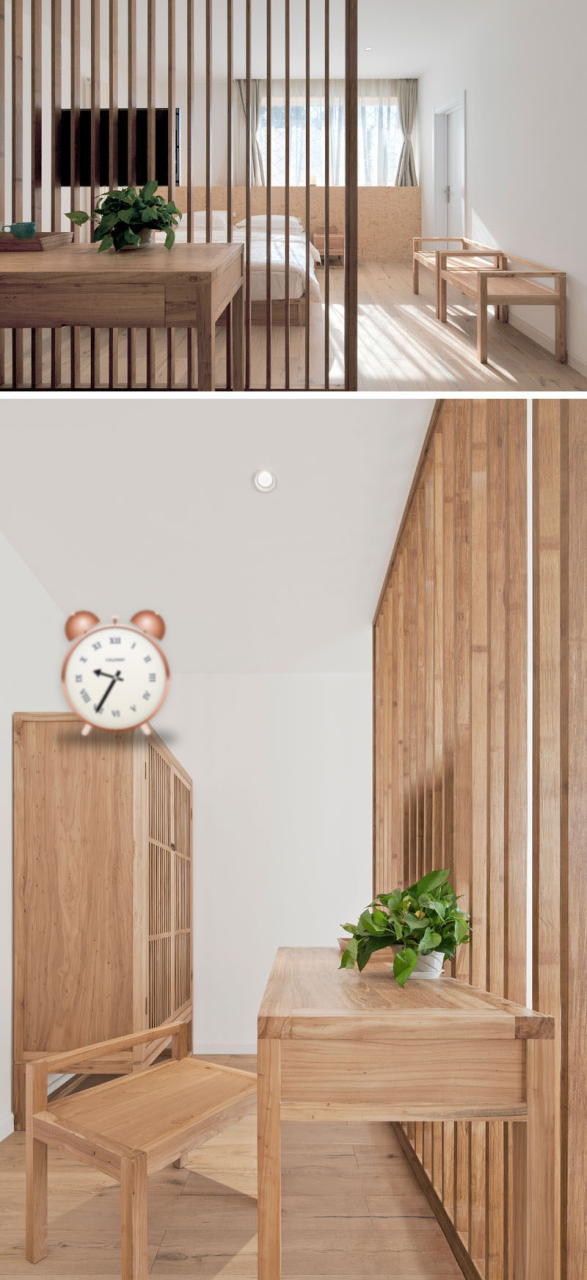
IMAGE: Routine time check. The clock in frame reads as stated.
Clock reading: 9:35
